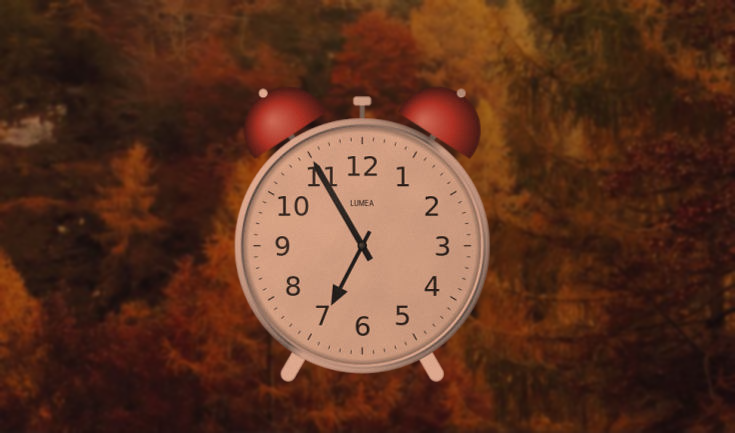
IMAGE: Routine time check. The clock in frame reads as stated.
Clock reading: 6:55
